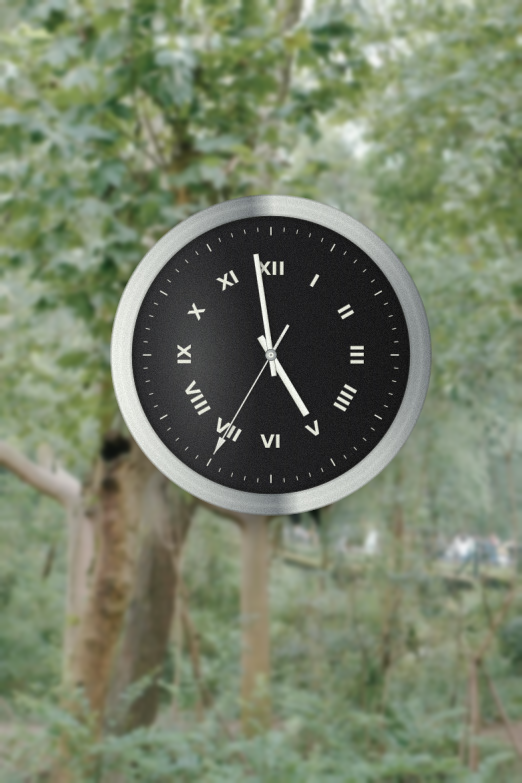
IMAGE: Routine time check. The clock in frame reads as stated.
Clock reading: 4:58:35
